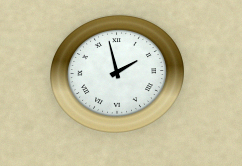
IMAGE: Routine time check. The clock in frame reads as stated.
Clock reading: 1:58
